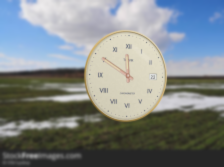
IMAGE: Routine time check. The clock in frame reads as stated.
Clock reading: 11:50
